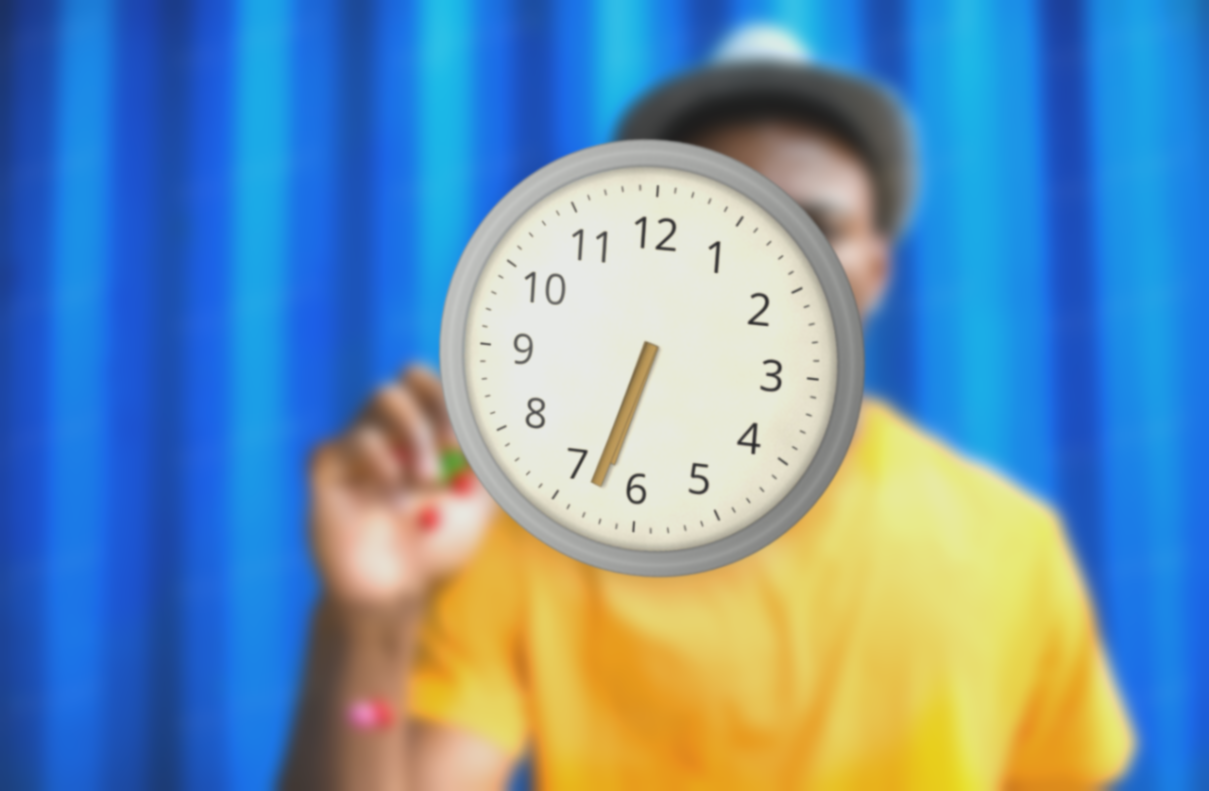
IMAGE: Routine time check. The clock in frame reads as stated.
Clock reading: 6:33
